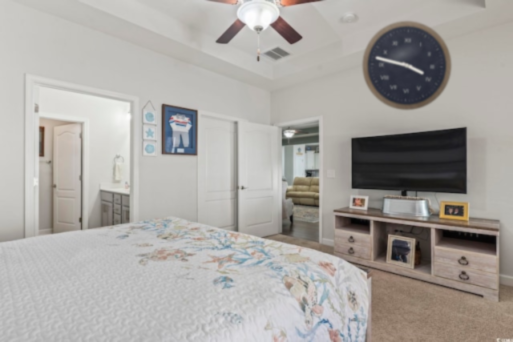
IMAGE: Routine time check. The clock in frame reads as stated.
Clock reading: 3:47
